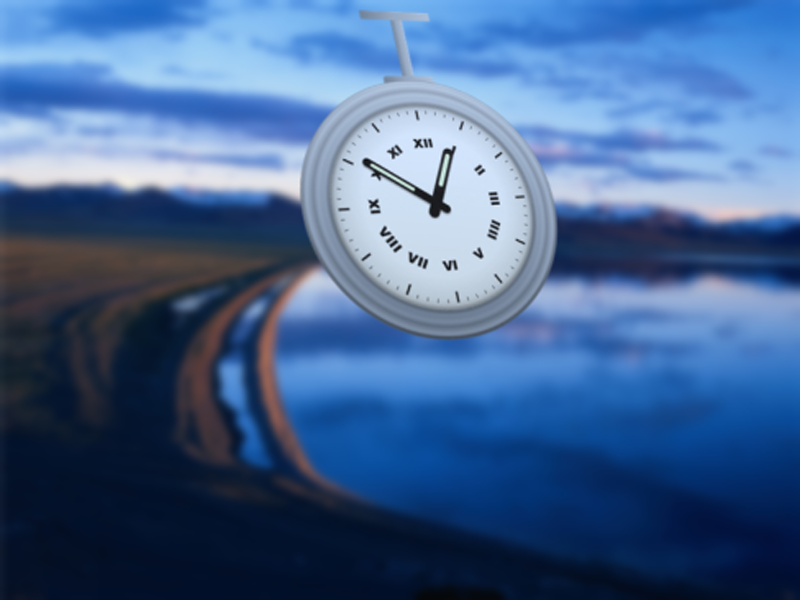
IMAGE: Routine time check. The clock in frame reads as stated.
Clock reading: 12:51
